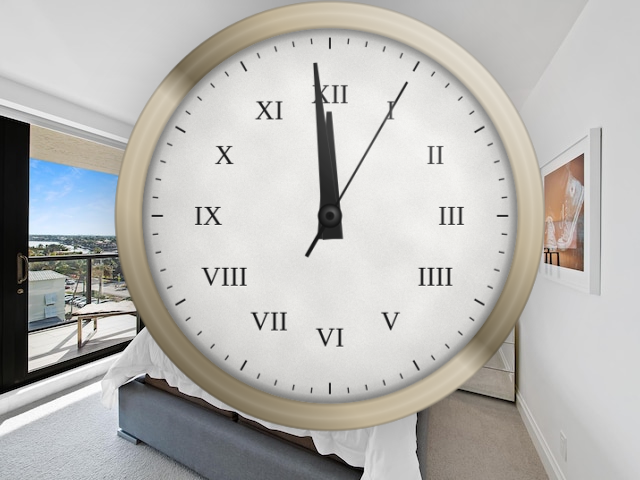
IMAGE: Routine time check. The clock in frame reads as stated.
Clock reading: 11:59:05
